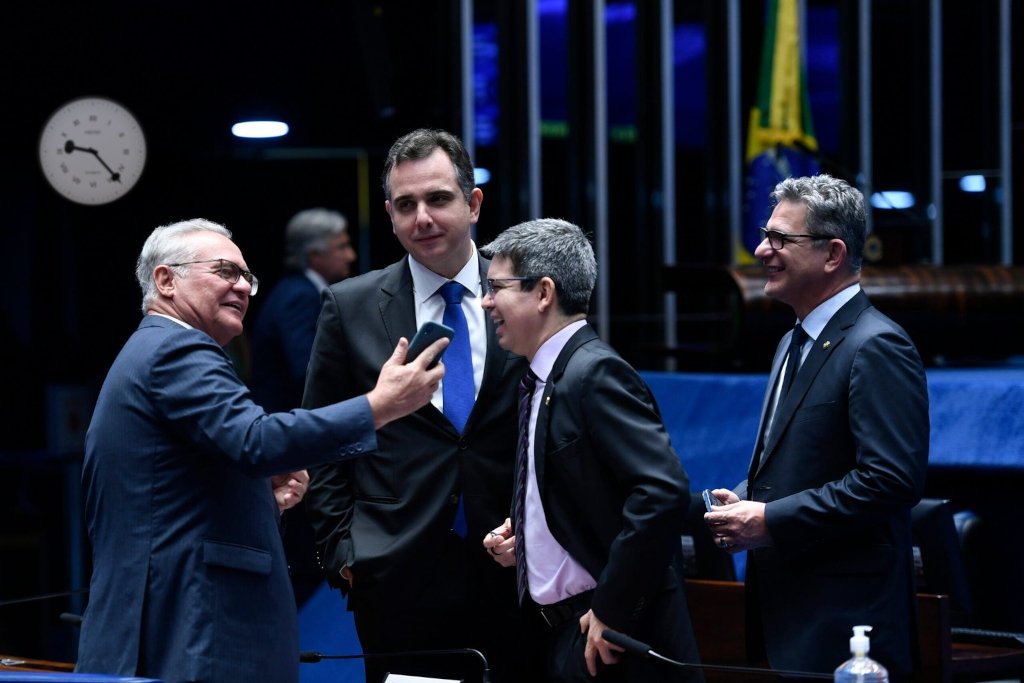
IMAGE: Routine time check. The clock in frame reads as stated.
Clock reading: 9:23
